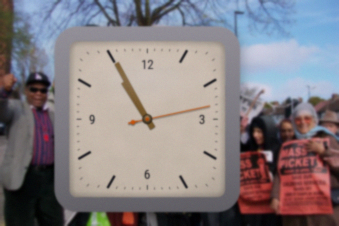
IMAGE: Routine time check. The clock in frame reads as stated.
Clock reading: 10:55:13
